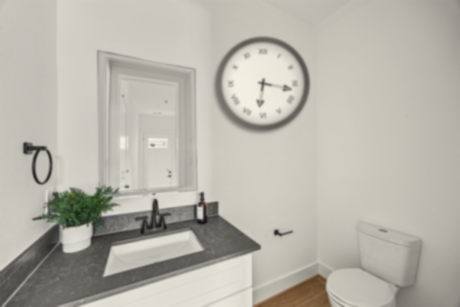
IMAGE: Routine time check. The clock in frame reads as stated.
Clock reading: 6:17
